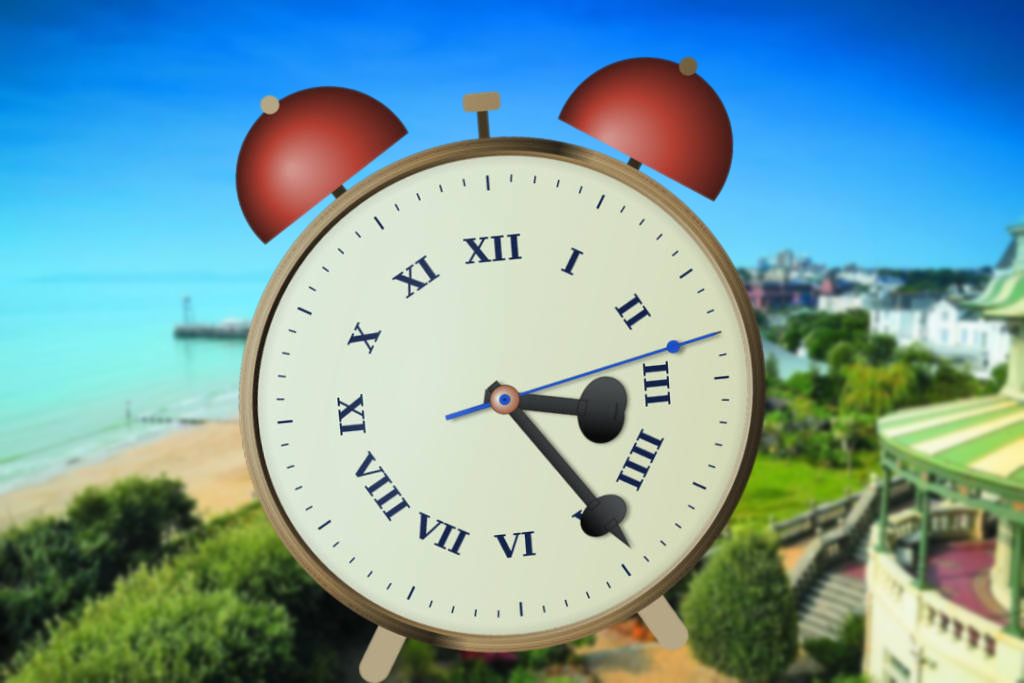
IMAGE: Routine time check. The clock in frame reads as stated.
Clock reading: 3:24:13
